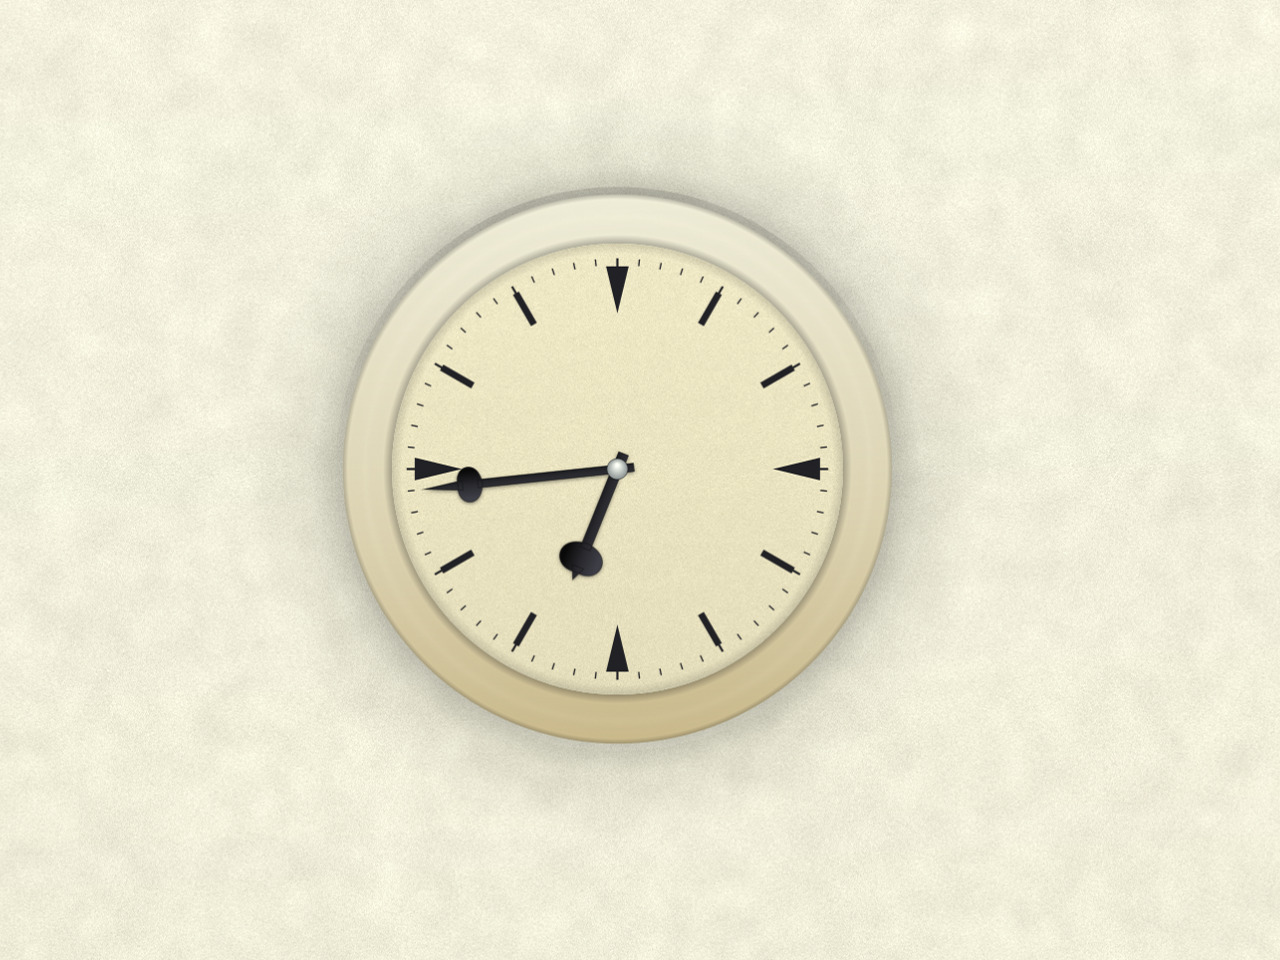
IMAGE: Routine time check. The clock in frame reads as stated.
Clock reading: 6:44
